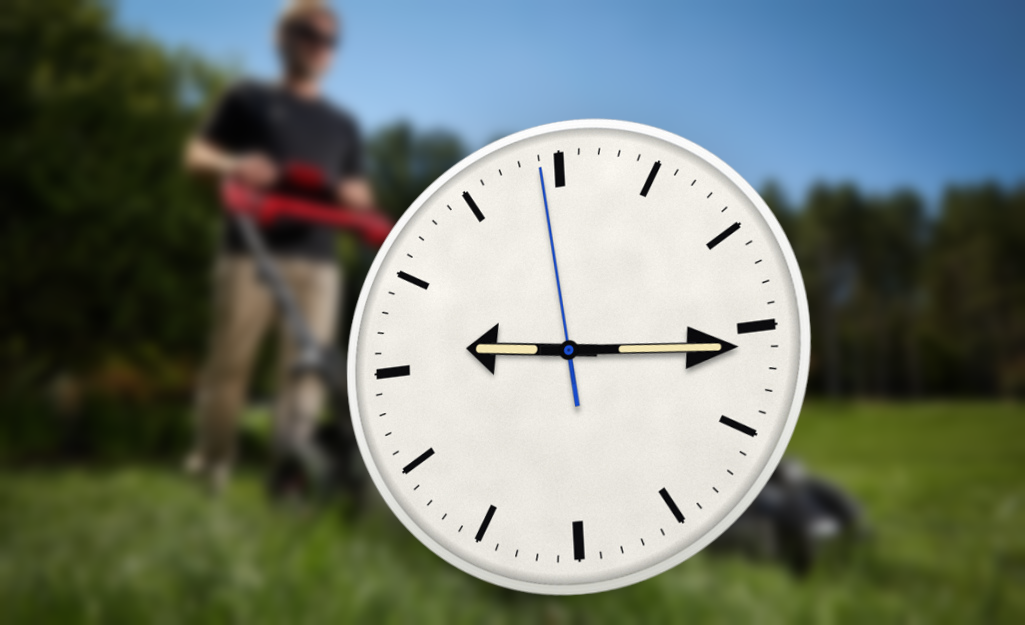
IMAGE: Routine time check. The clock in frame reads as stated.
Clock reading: 9:15:59
